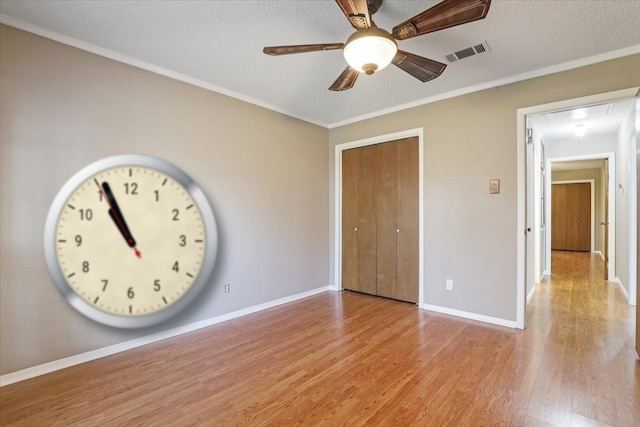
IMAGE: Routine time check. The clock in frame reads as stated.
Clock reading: 10:55:55
